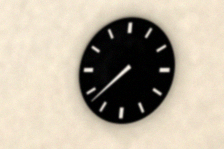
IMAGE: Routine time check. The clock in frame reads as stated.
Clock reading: 7:38
